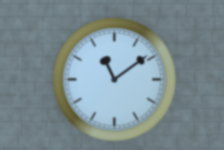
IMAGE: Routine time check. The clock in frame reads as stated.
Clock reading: 11:09
